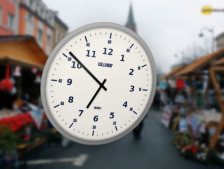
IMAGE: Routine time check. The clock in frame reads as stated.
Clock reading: 6:51
